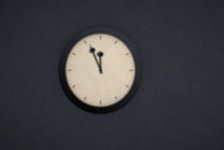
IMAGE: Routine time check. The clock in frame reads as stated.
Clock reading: 11:56
